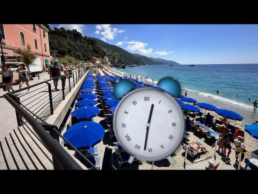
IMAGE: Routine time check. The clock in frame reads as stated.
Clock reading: 12:32
